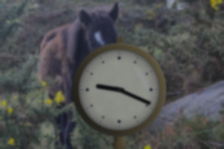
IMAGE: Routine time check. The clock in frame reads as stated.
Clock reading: 9:19
